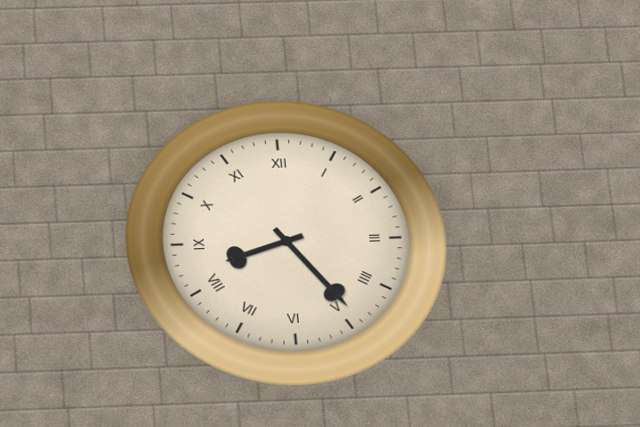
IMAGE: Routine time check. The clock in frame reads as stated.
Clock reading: 8:24
